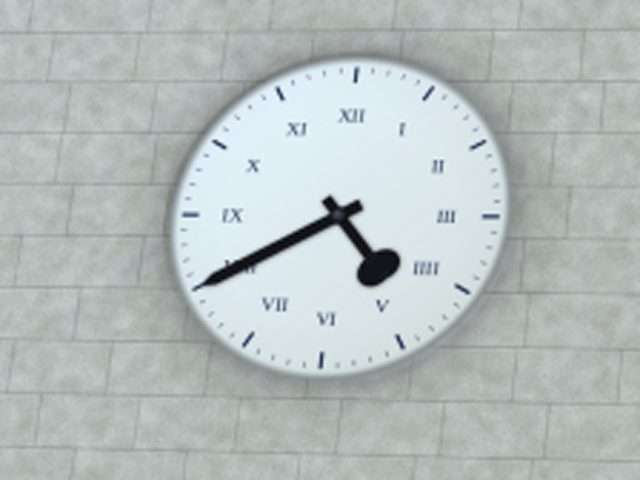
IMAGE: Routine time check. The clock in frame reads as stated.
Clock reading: 4:40
